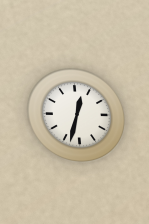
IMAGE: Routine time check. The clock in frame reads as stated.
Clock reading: 12:33
